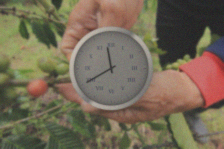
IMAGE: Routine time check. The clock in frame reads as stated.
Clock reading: 11:40
